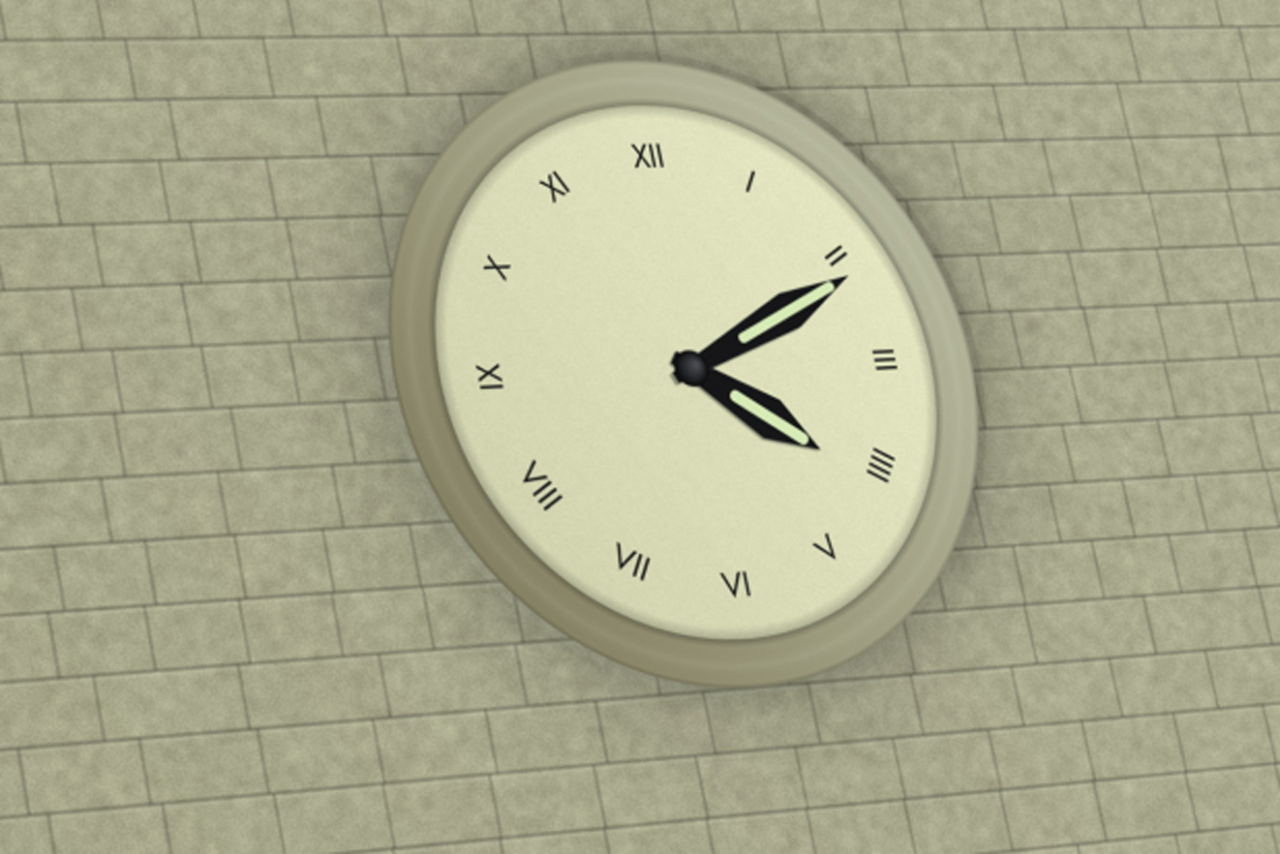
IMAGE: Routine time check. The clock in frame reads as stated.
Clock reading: 4:11
